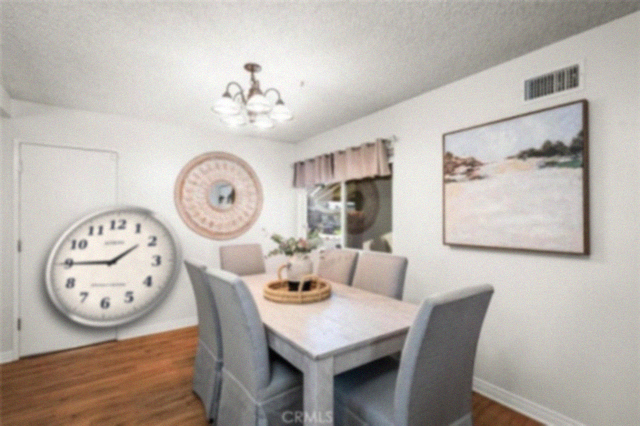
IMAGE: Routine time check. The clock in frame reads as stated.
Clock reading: 1:45
